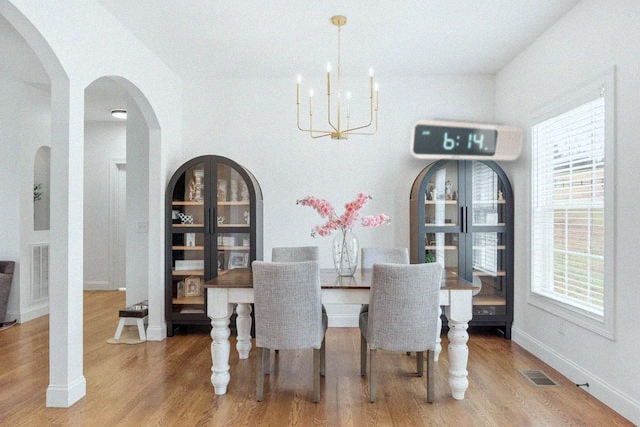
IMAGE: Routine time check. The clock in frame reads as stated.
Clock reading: 6:14
